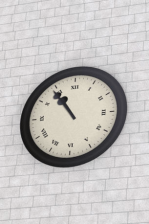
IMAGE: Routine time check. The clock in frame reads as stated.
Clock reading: 10:54
